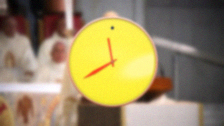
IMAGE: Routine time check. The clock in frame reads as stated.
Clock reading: 11:40
